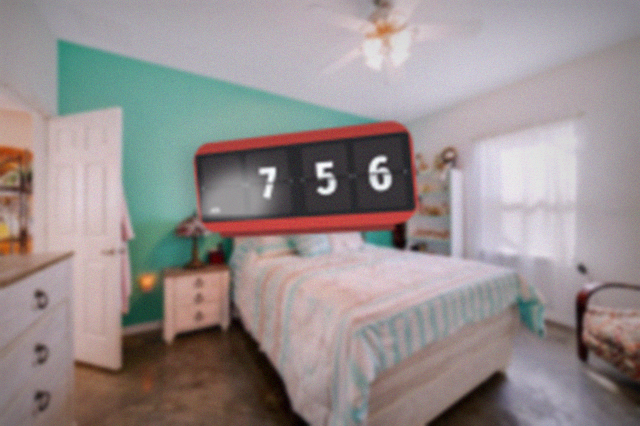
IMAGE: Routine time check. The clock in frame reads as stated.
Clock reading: 7:56
